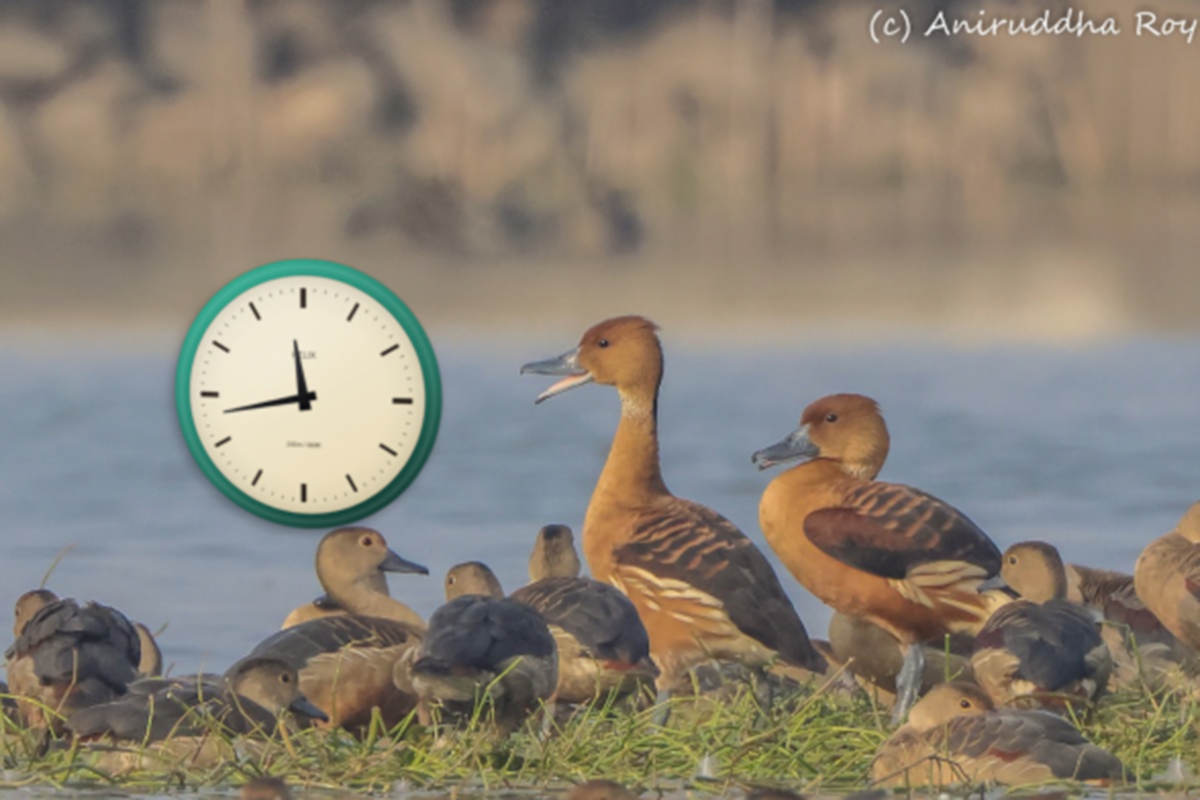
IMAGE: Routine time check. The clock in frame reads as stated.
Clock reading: 11:43
